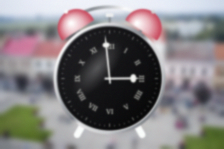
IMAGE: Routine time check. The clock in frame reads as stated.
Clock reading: 2:59
